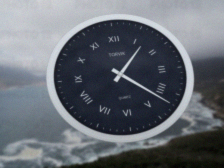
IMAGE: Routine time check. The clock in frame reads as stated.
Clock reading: 1:22
